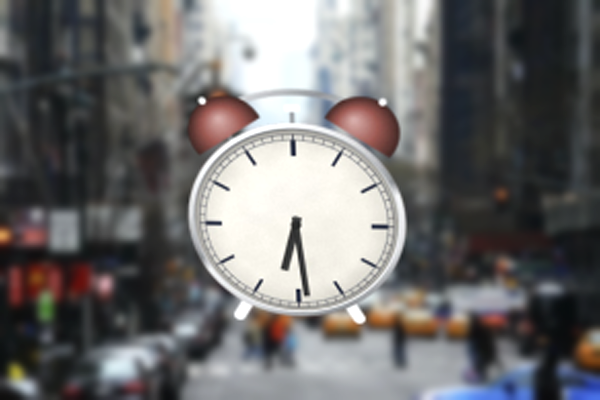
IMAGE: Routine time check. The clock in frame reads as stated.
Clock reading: 6:29
